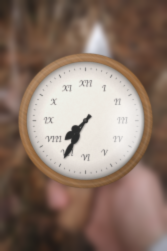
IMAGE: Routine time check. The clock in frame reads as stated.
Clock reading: 7:35
